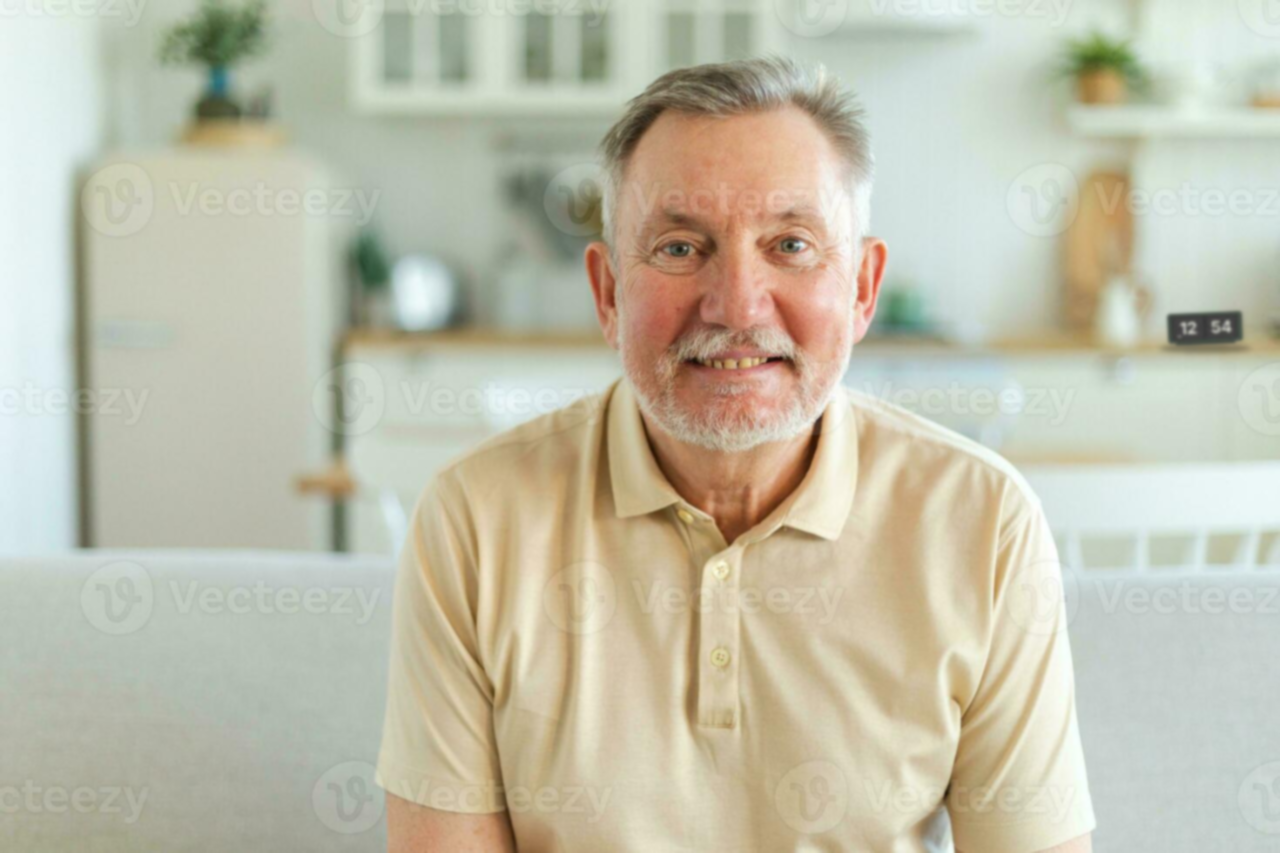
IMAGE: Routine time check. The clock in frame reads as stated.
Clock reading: 12:54
